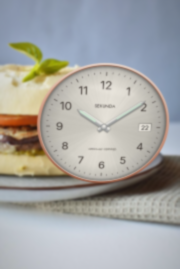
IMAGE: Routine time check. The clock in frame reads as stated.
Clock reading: 10:09
